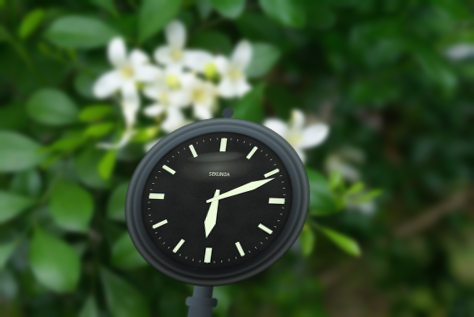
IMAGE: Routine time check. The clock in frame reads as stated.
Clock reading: 6:11
